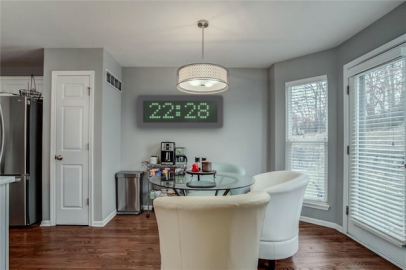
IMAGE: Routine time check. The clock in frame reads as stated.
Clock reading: 22:28
